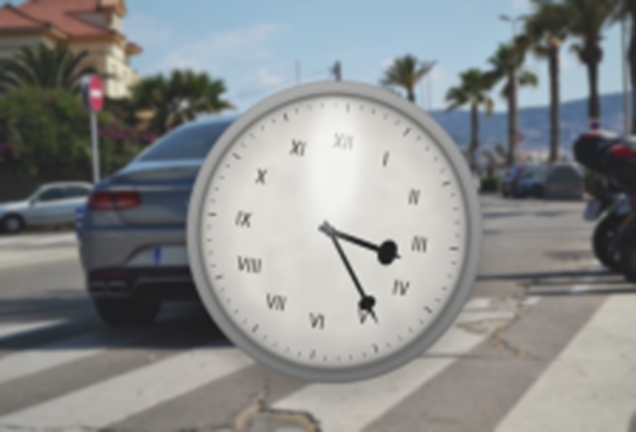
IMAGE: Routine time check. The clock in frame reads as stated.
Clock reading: 3:24
